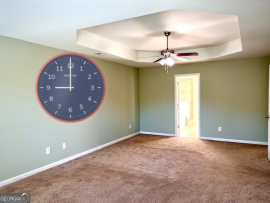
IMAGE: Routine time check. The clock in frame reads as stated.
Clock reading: 9:00
